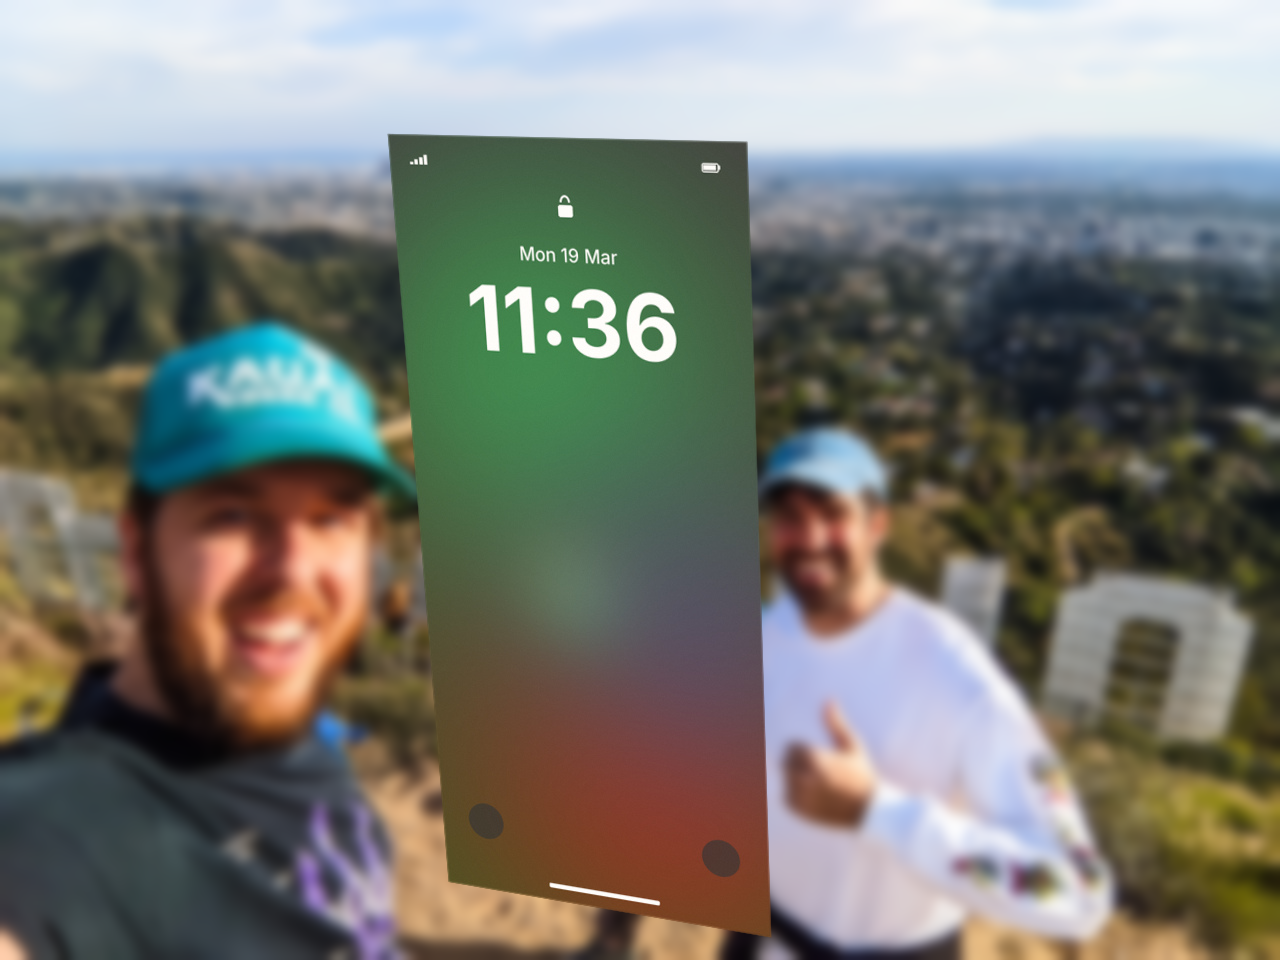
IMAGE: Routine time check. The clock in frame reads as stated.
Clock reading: 11:36
